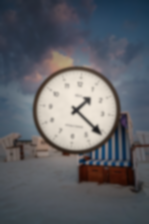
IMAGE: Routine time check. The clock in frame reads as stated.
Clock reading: 1:21
